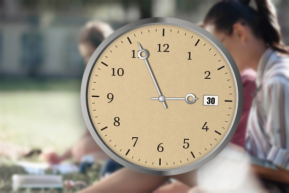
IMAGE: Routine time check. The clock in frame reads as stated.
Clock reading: 2:56
